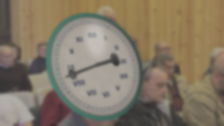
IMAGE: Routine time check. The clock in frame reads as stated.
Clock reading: 2:43
